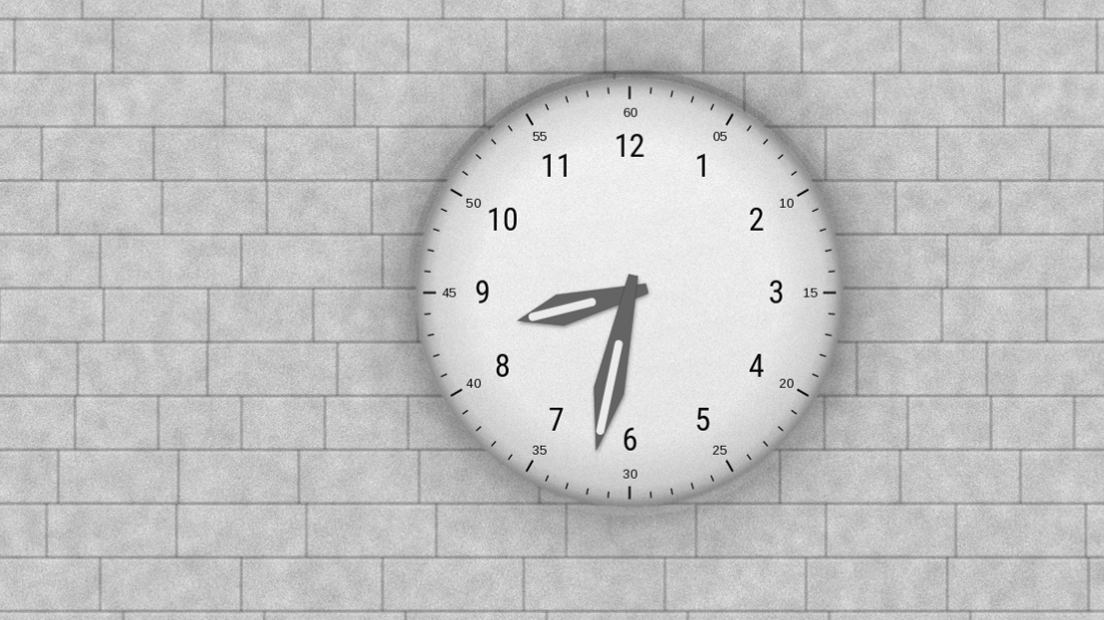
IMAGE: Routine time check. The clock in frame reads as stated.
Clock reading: 8:32
